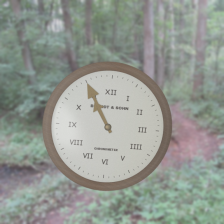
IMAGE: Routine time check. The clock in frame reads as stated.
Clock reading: 10:55
